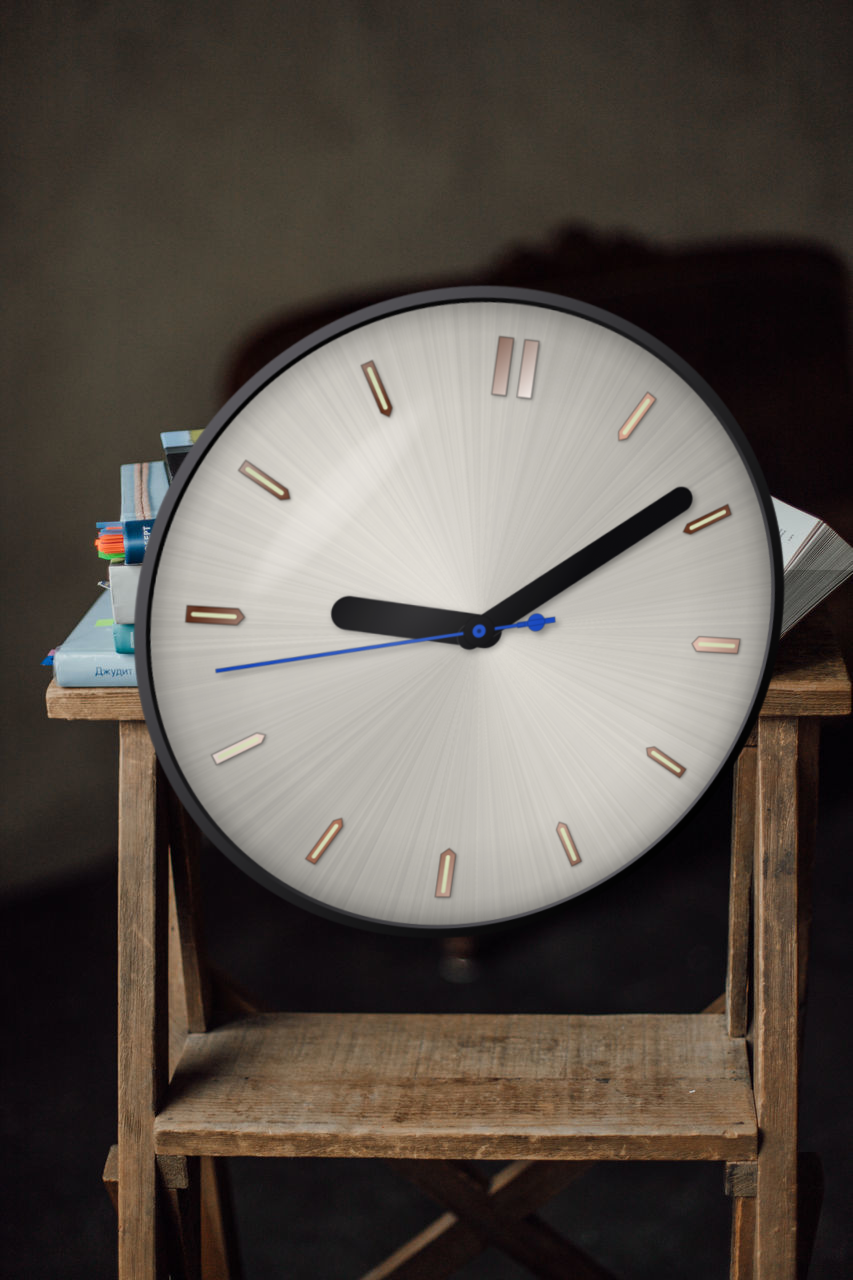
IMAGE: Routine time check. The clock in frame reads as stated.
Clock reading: 9:08:43
